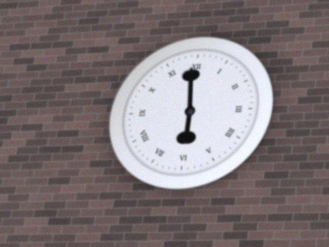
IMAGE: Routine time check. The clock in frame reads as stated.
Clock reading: 5:59
